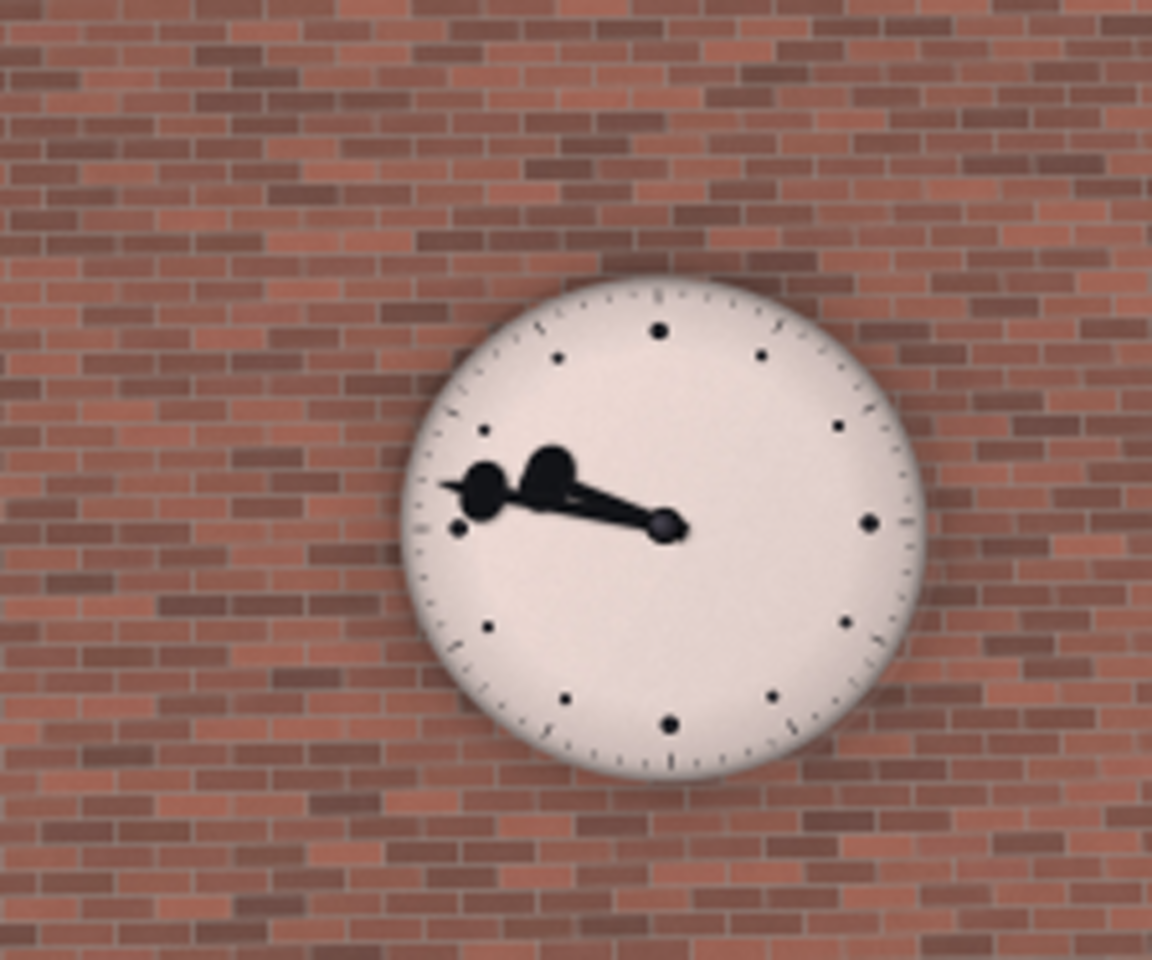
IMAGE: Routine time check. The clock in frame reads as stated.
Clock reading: 9:47
